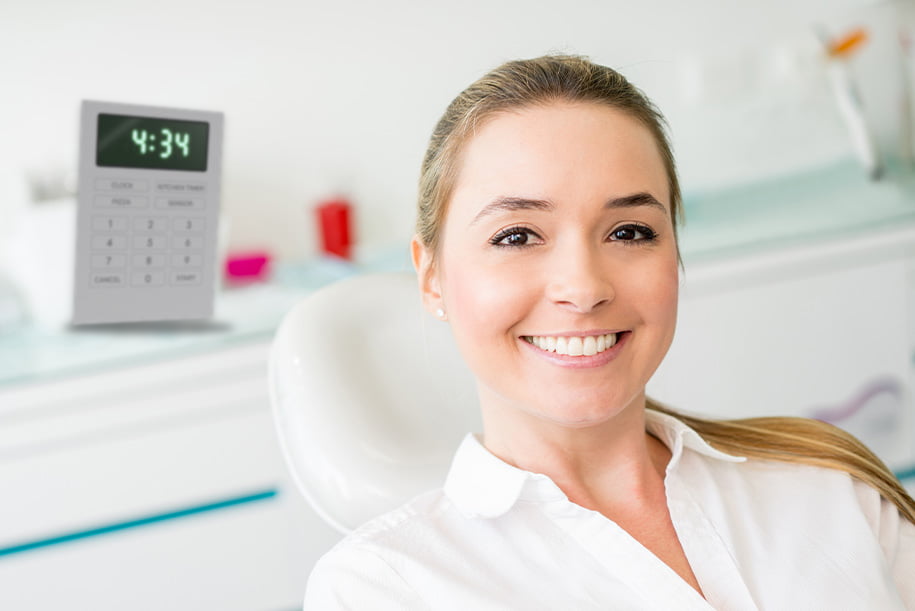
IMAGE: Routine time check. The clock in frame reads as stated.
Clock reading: 4:34
